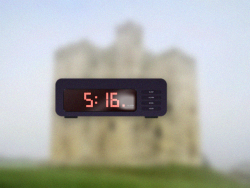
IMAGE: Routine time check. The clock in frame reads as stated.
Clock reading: 5:16
